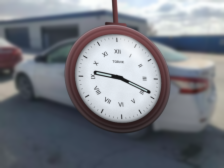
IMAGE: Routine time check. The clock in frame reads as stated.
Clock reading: 9:19
